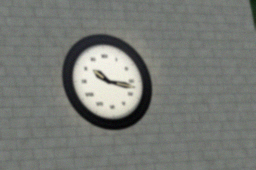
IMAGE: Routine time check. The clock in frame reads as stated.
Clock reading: 10:17
